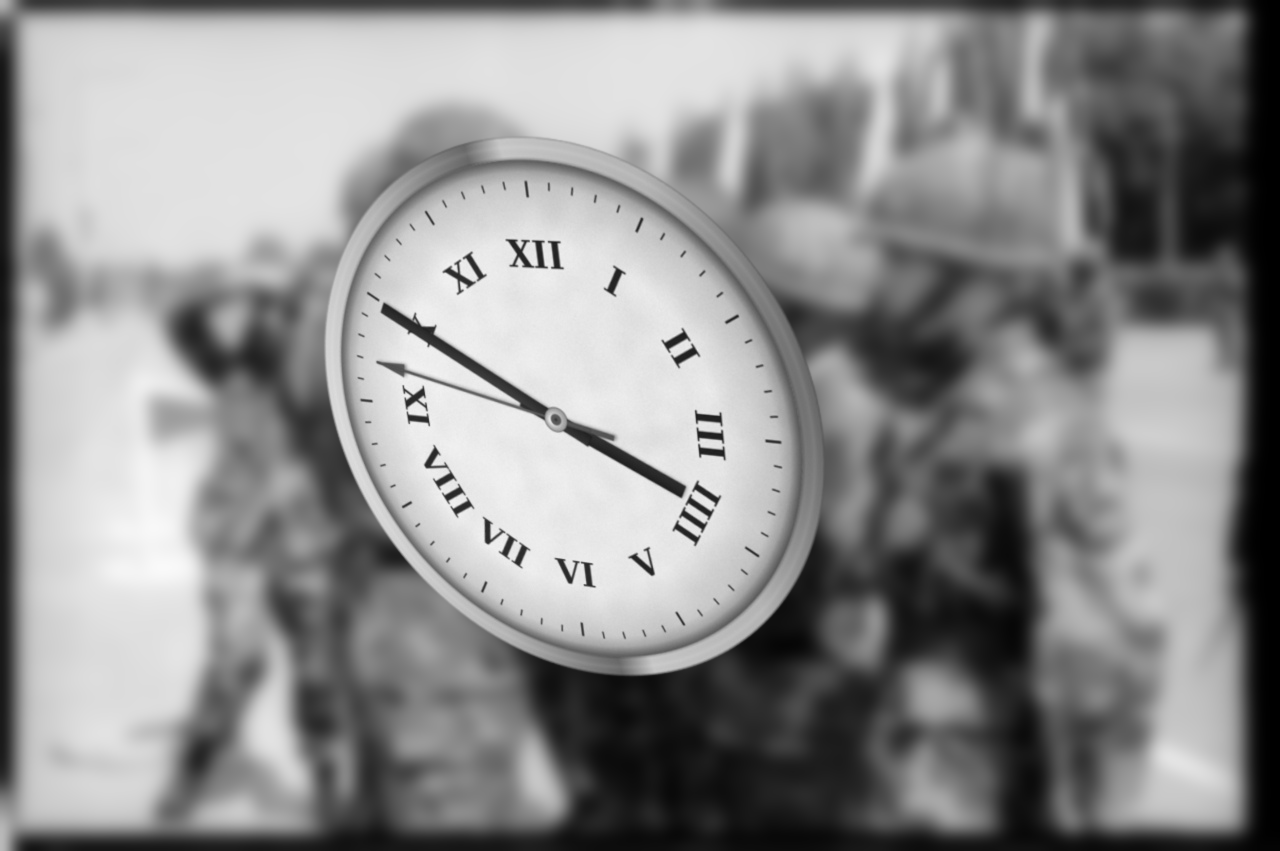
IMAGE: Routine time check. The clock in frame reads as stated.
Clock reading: 3:49:47
